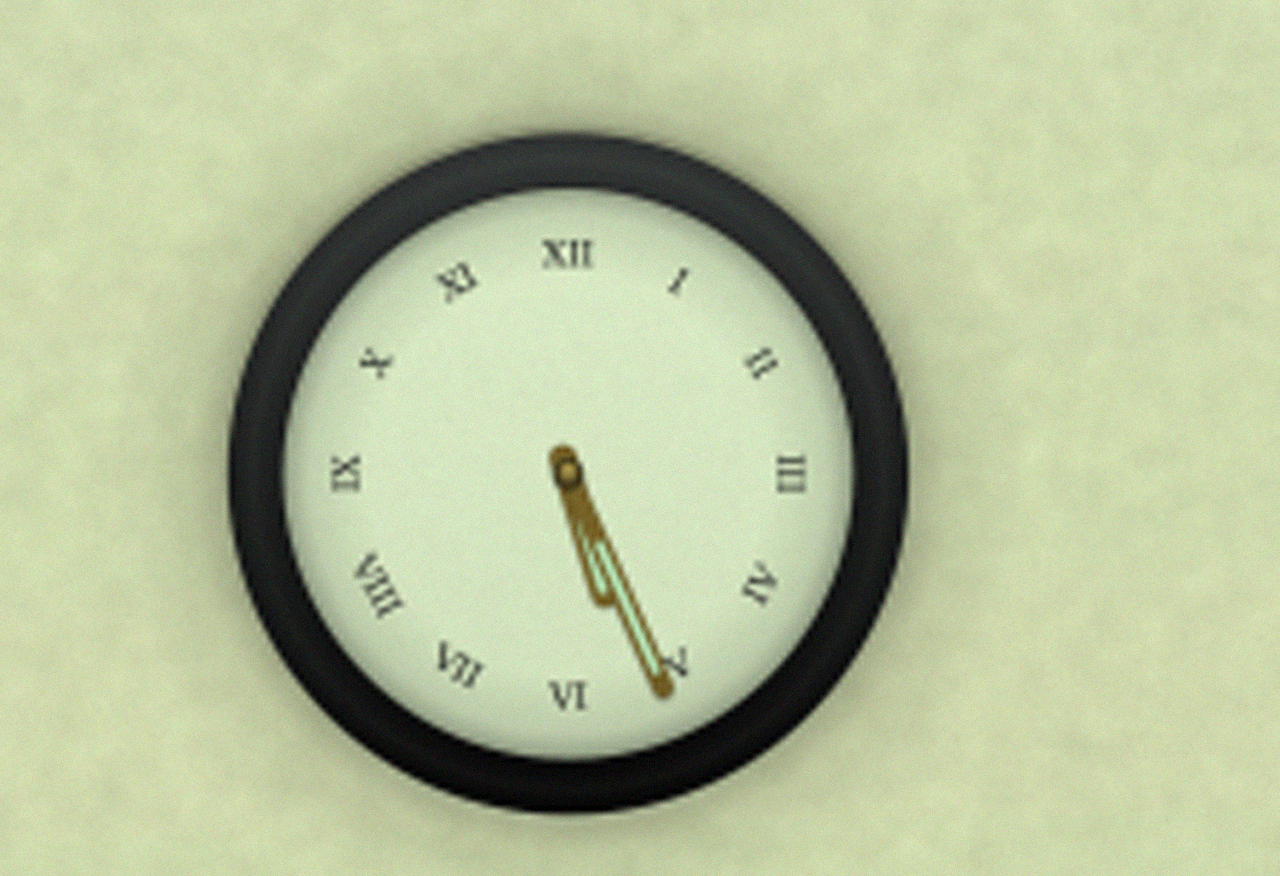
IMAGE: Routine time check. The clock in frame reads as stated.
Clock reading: 5:26
